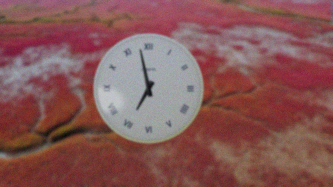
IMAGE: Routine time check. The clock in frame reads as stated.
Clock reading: 6:58
